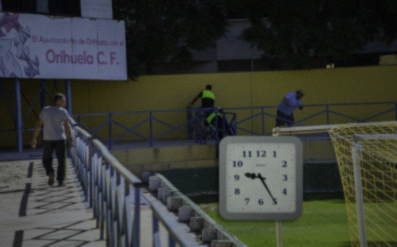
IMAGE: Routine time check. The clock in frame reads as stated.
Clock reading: 9:25
